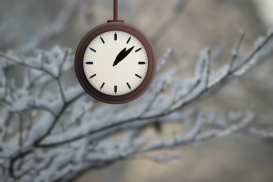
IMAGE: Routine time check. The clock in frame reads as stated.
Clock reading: 1:08
